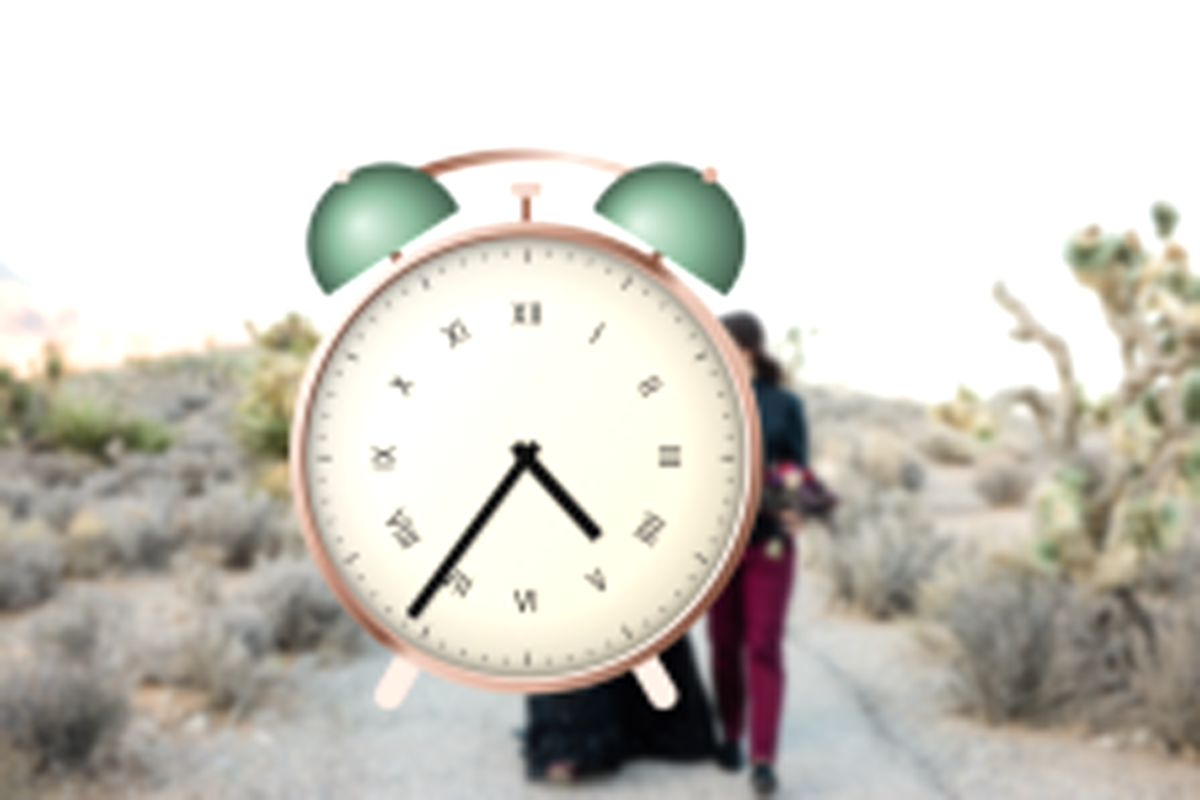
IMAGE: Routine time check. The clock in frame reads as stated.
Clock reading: 4:36
